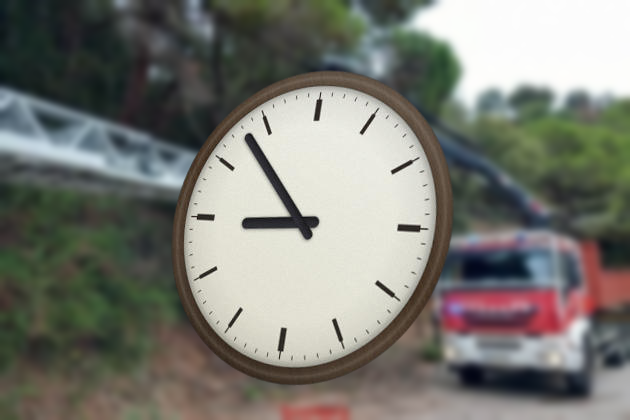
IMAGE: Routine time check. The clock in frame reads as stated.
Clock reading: 8:53
